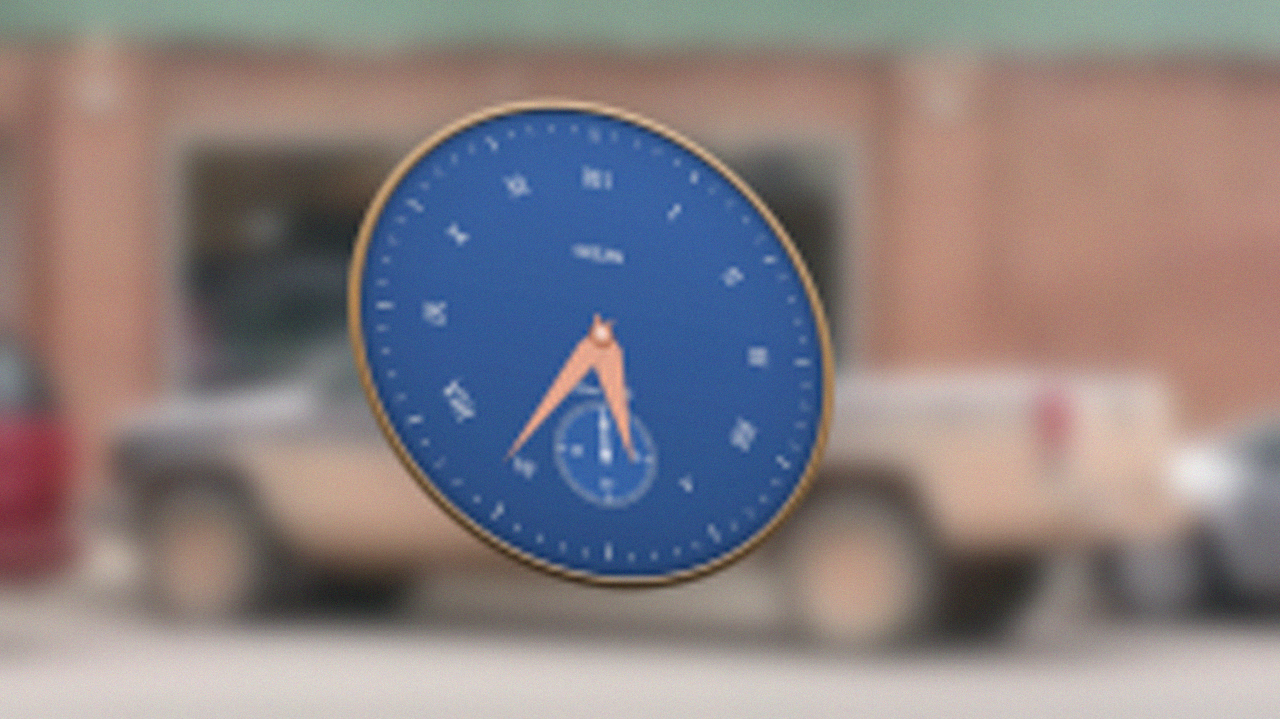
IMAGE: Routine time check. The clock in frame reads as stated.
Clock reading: 5:36
